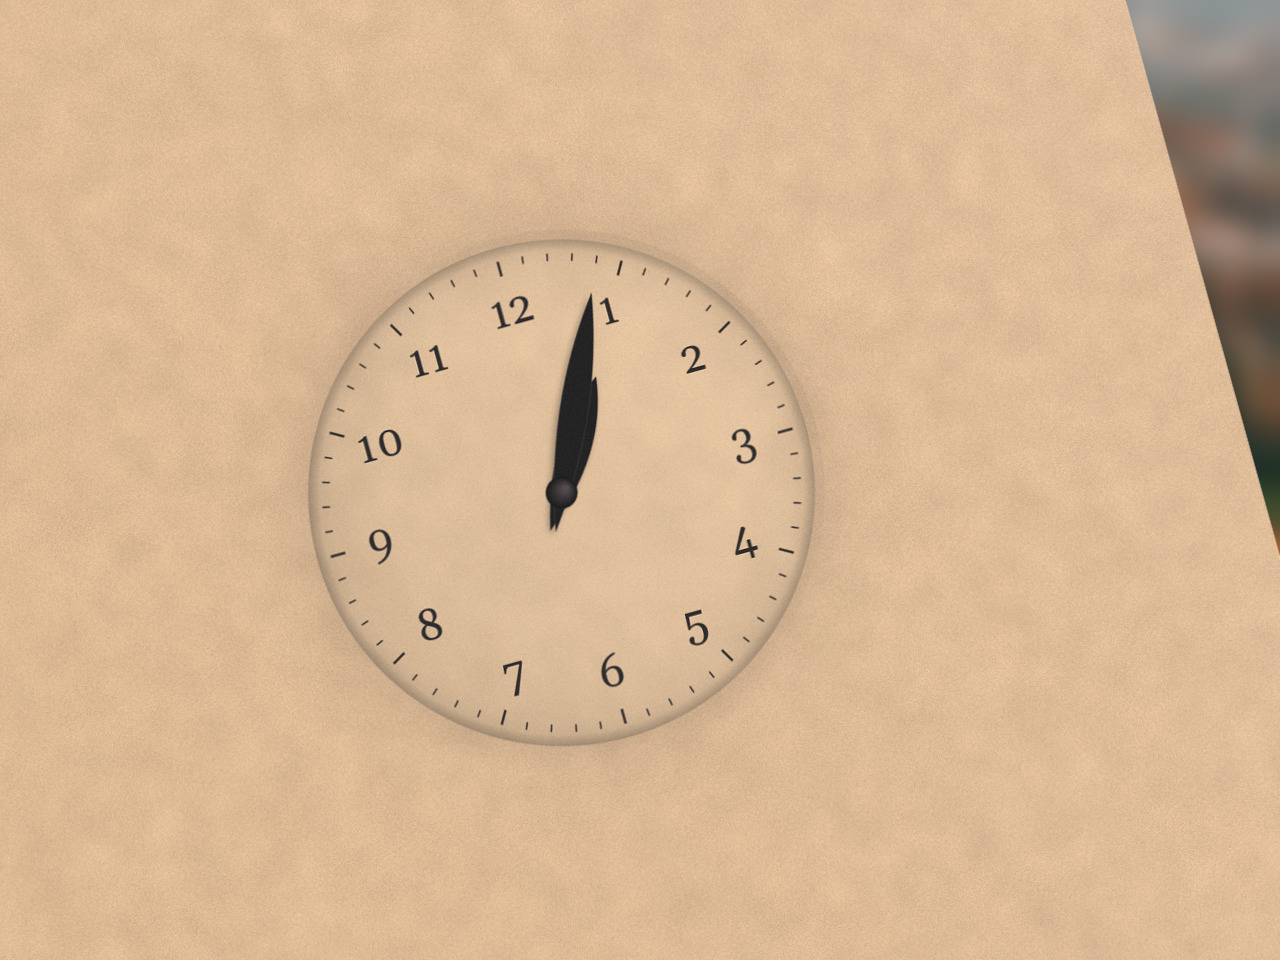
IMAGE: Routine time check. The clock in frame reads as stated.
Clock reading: 1:04
